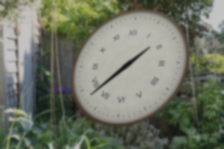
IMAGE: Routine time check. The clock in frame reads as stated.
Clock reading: 1:38
